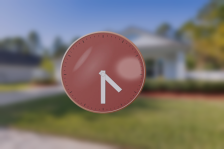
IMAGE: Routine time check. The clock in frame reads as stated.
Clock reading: 4:30
